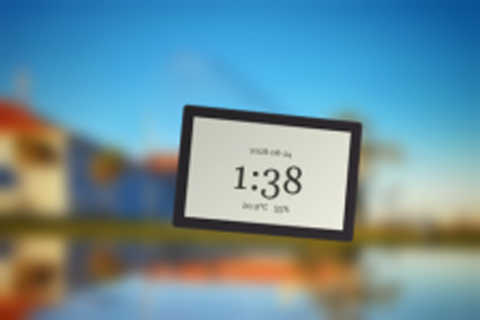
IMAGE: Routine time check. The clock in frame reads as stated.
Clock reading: 1:38
